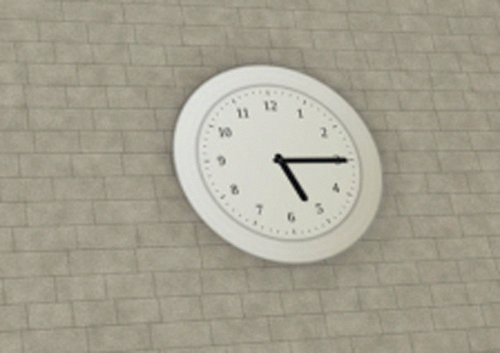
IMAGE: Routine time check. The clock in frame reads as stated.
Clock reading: 5:15
